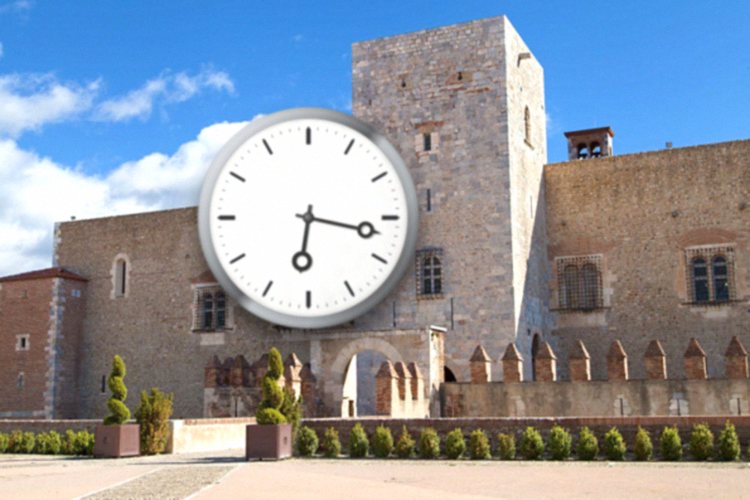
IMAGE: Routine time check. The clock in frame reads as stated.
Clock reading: 6:17
